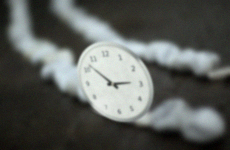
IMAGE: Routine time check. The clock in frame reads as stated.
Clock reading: 2:52
